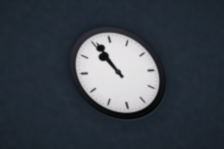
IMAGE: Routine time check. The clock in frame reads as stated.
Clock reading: 10:56
